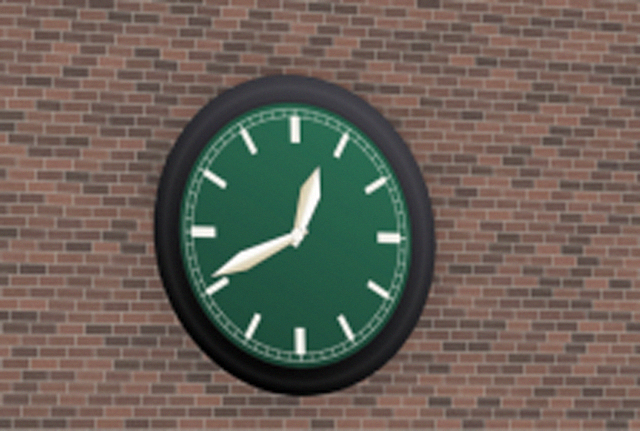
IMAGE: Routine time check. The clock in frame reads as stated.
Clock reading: 12:41
